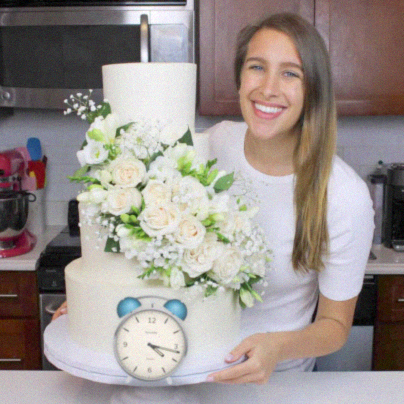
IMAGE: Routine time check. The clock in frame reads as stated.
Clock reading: 4:17
